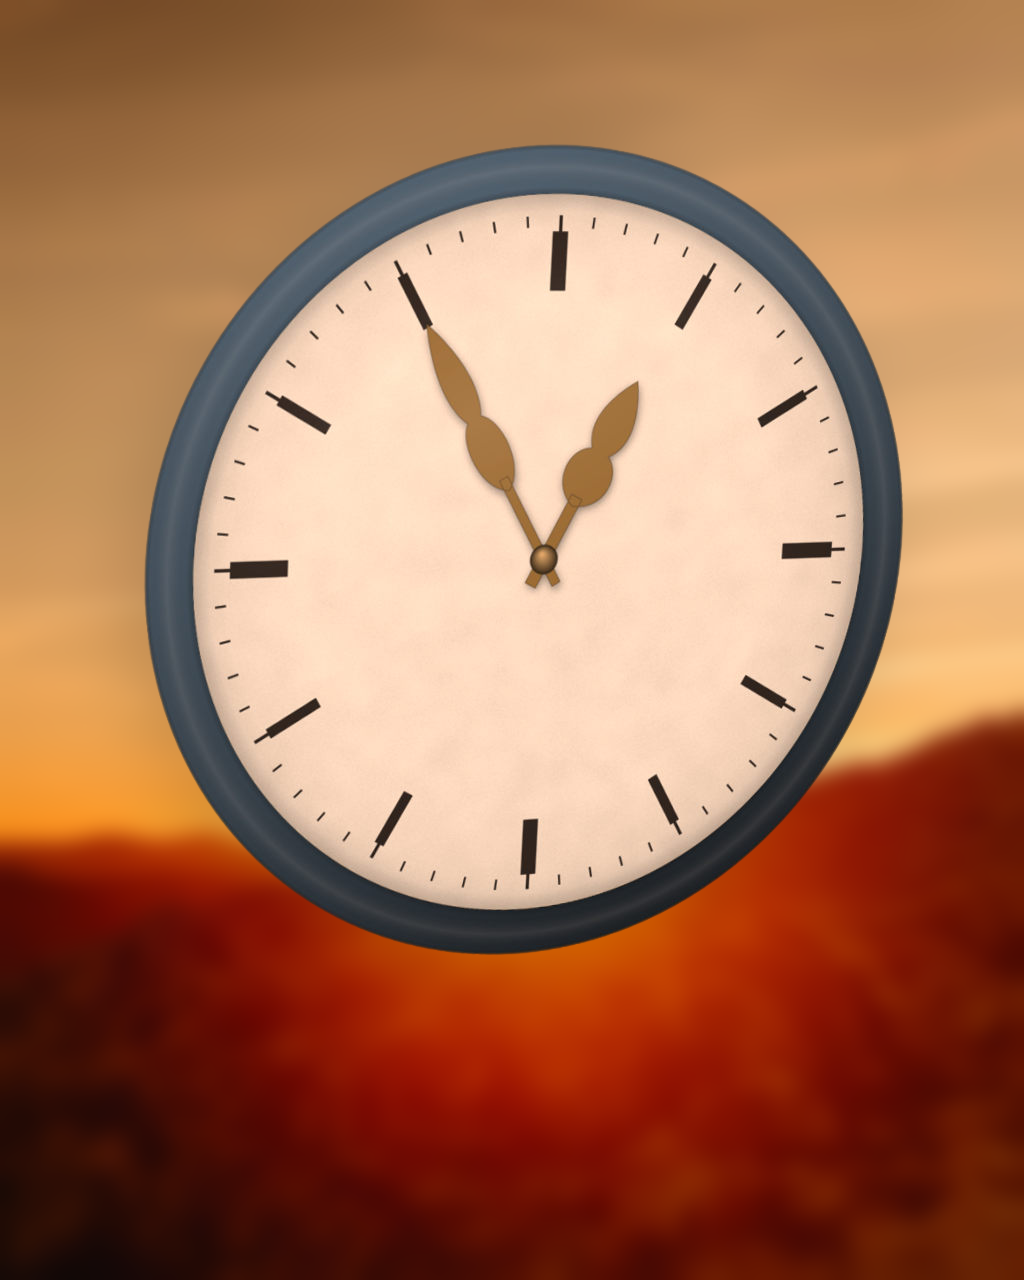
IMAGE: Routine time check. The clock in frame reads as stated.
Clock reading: 12:55
